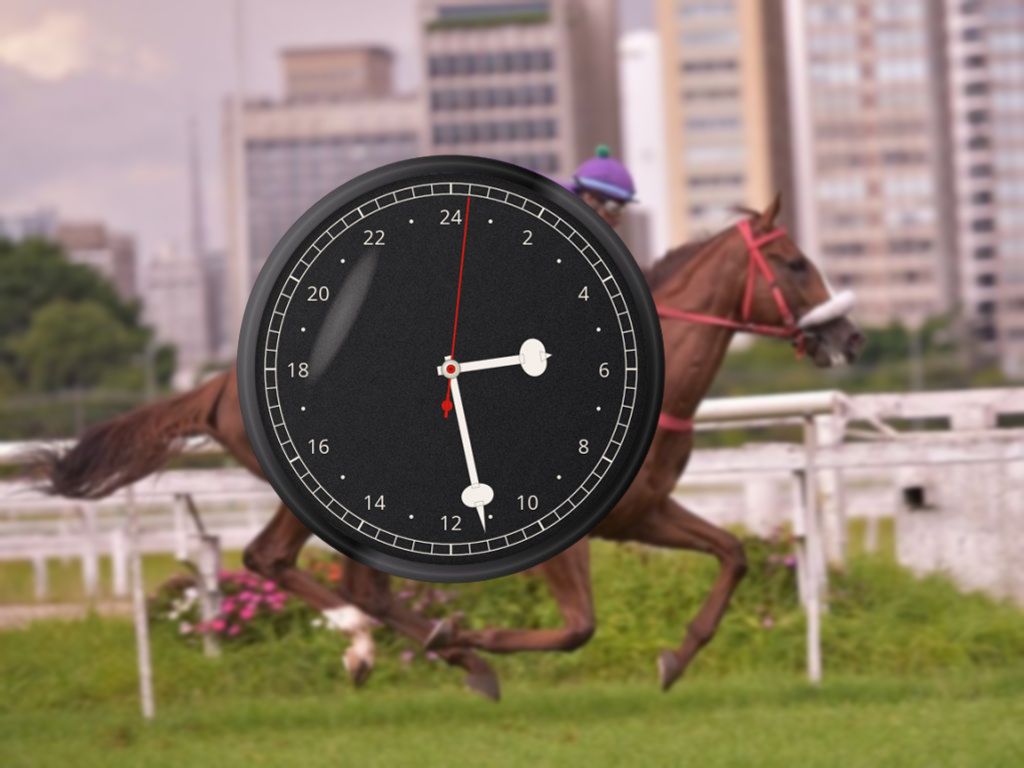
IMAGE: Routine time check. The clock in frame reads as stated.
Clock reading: 5:28:01
